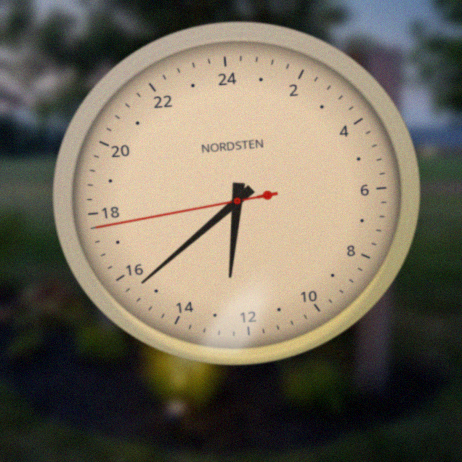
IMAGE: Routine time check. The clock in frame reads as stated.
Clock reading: 12:38:44
